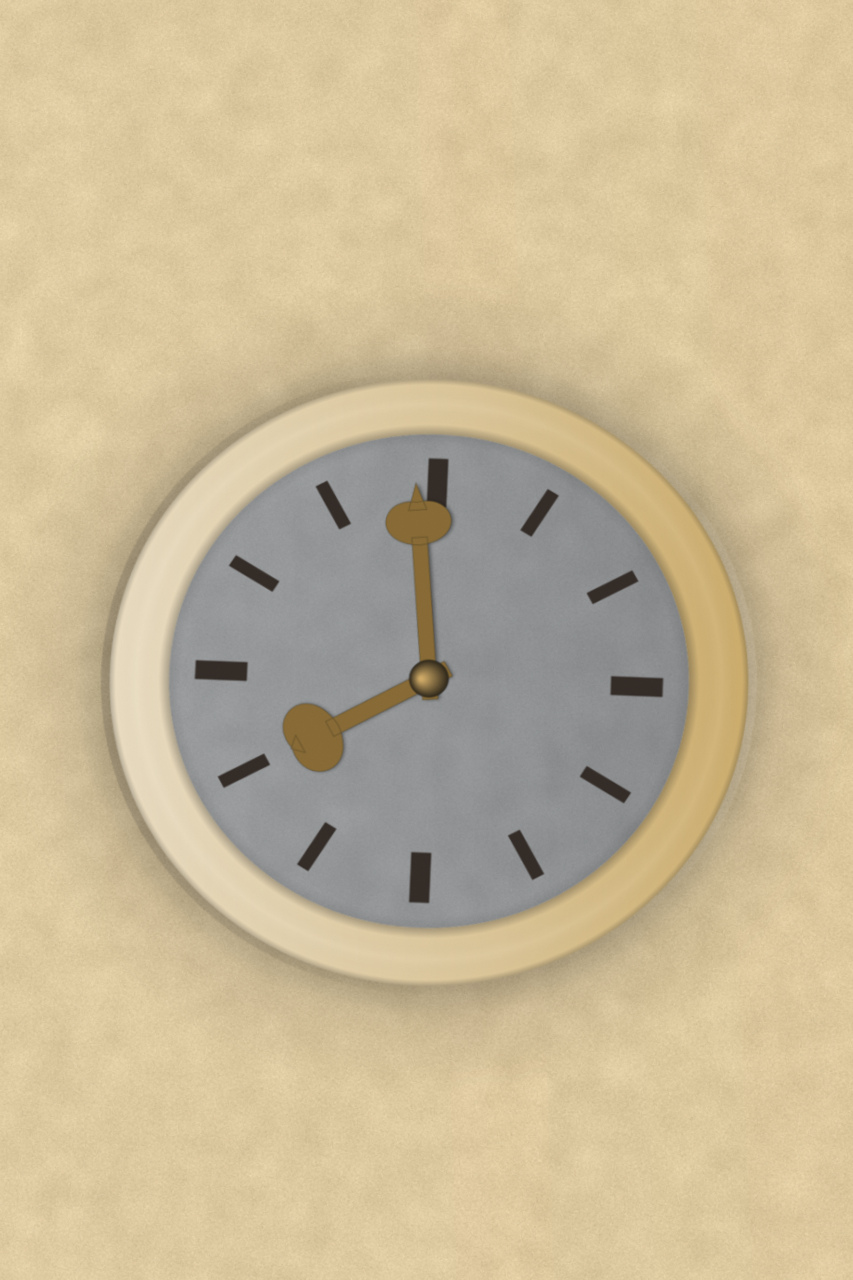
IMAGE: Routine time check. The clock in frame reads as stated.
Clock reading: 7:59
